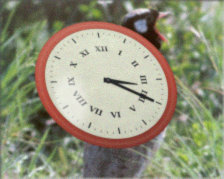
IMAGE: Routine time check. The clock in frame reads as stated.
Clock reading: 3:20
